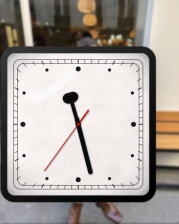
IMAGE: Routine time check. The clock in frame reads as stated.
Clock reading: 11:27:36
